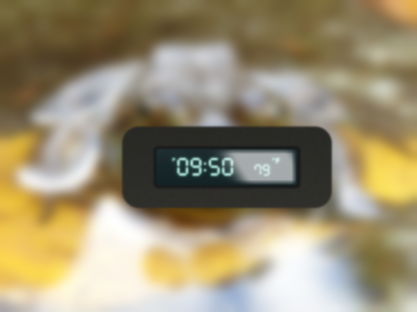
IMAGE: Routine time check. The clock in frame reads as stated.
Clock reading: 9:50
